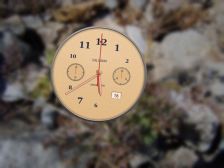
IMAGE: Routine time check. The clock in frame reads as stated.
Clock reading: 5:39
